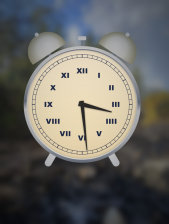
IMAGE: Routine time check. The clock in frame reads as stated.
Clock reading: 3:29
